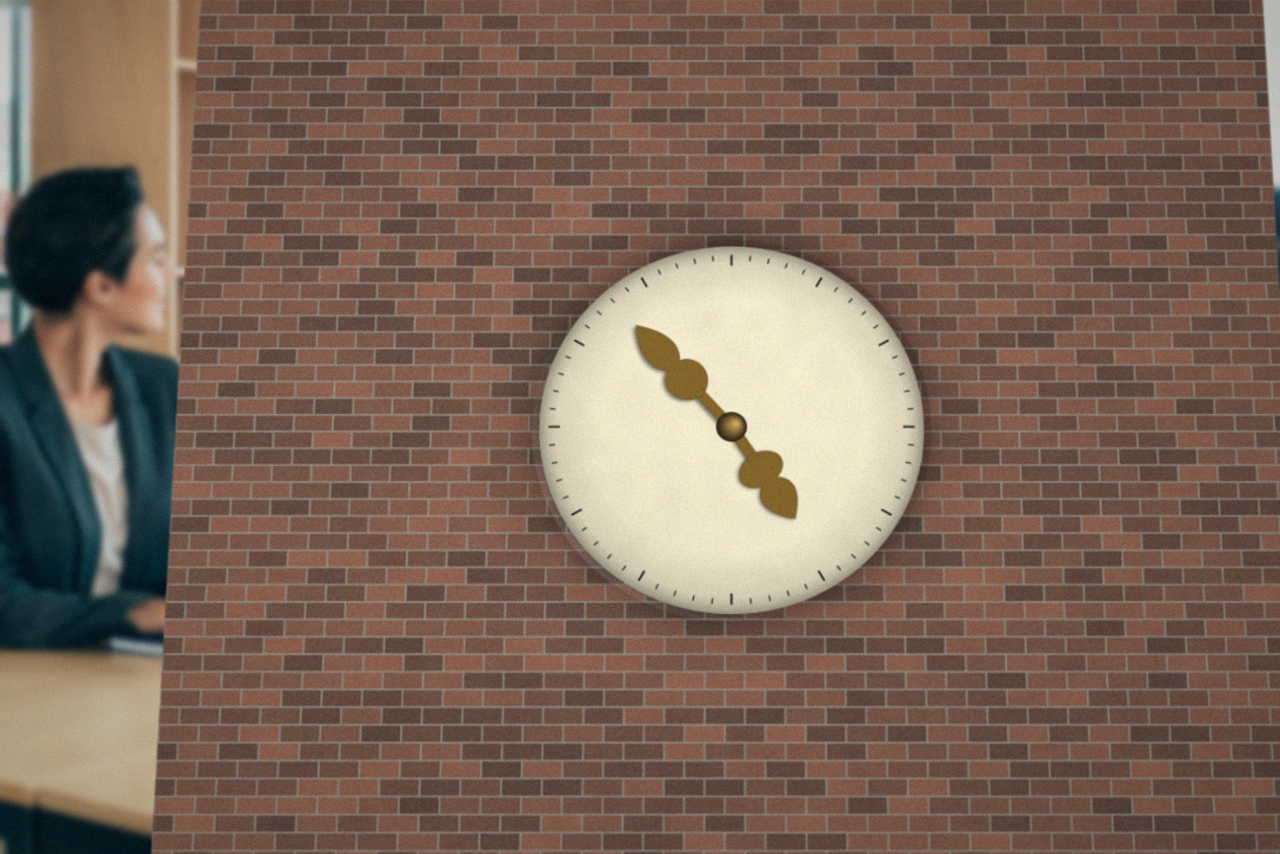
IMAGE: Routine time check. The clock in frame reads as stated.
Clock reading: 4:53
